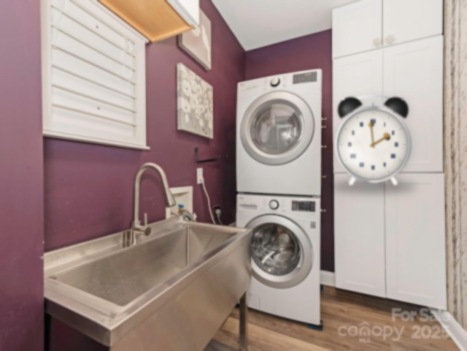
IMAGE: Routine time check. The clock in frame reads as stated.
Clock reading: 1:59
